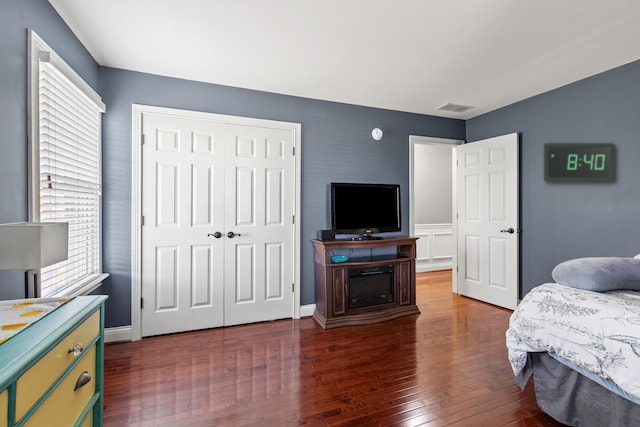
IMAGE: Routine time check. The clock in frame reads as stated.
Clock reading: 8:40
